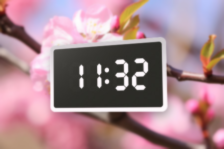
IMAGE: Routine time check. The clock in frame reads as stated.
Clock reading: 11:32
